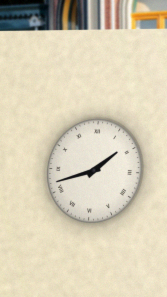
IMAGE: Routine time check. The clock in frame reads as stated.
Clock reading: 1:42
